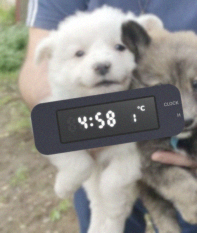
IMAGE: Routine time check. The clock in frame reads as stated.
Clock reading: 4:58
